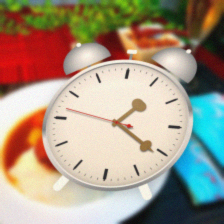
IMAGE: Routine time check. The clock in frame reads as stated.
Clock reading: 1:20:47
